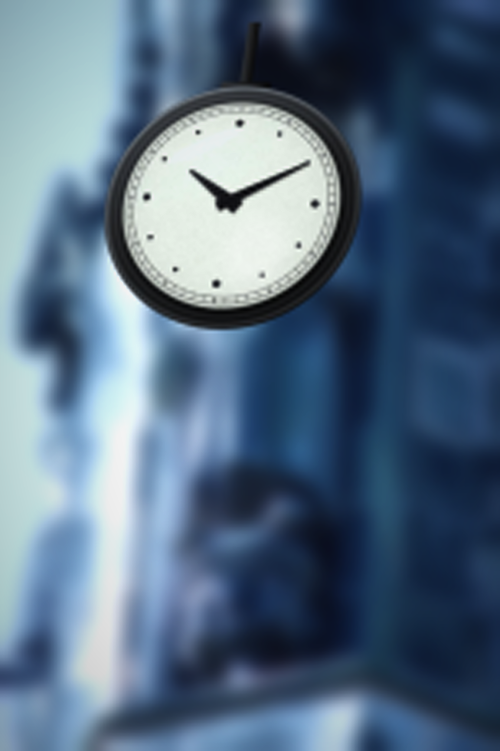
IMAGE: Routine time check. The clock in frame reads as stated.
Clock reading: 10:10
